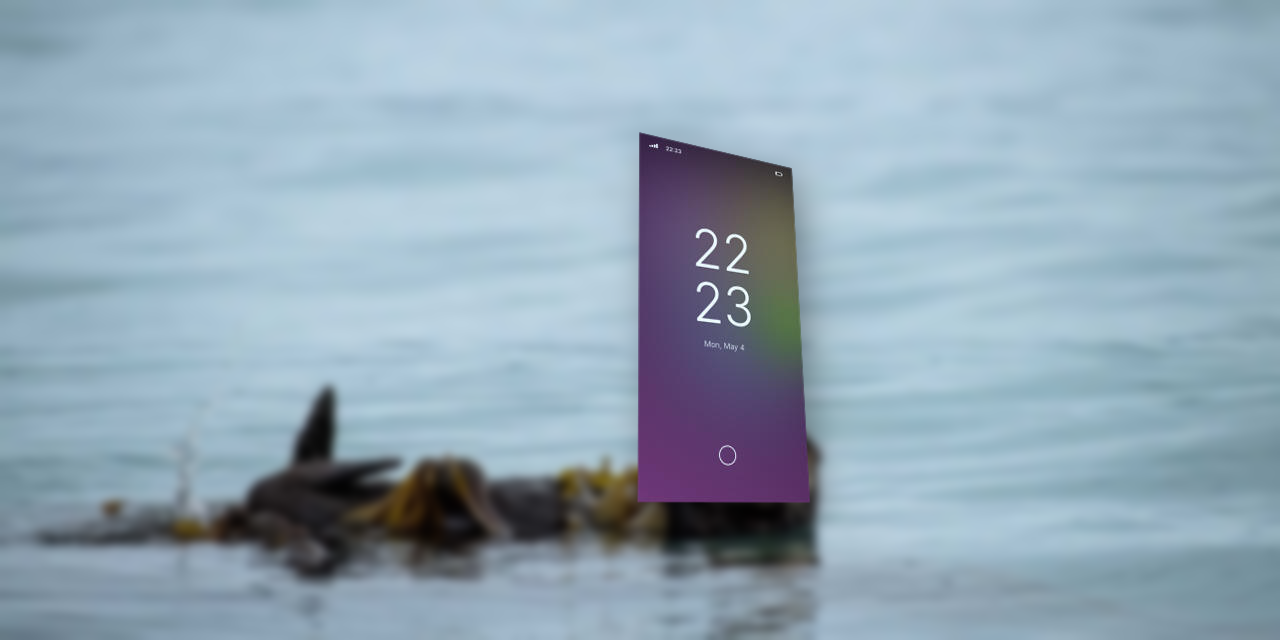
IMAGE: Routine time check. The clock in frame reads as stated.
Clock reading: 22:23
